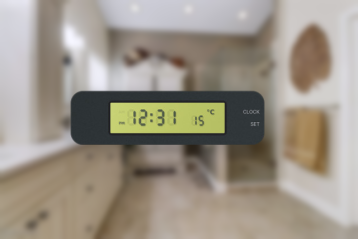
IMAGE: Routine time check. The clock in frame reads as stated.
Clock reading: 12:31
